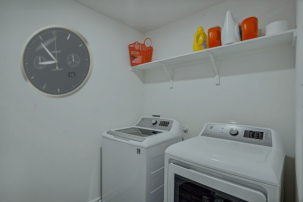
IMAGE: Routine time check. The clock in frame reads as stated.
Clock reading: 8:54
